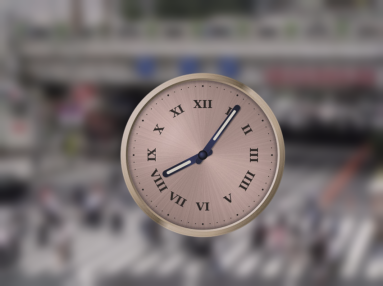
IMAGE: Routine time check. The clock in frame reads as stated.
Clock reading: 8:06
